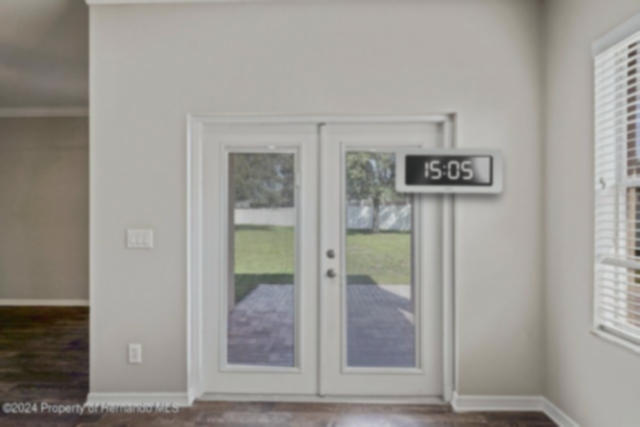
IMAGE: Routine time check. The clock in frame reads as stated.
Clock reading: 15:05
